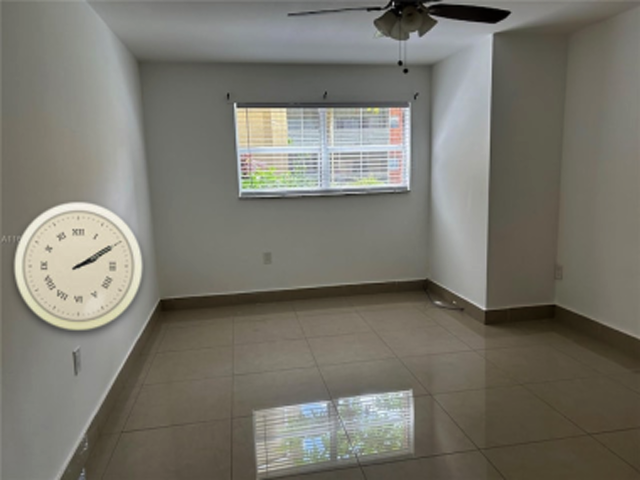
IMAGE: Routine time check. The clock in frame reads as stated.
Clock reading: 2:10
